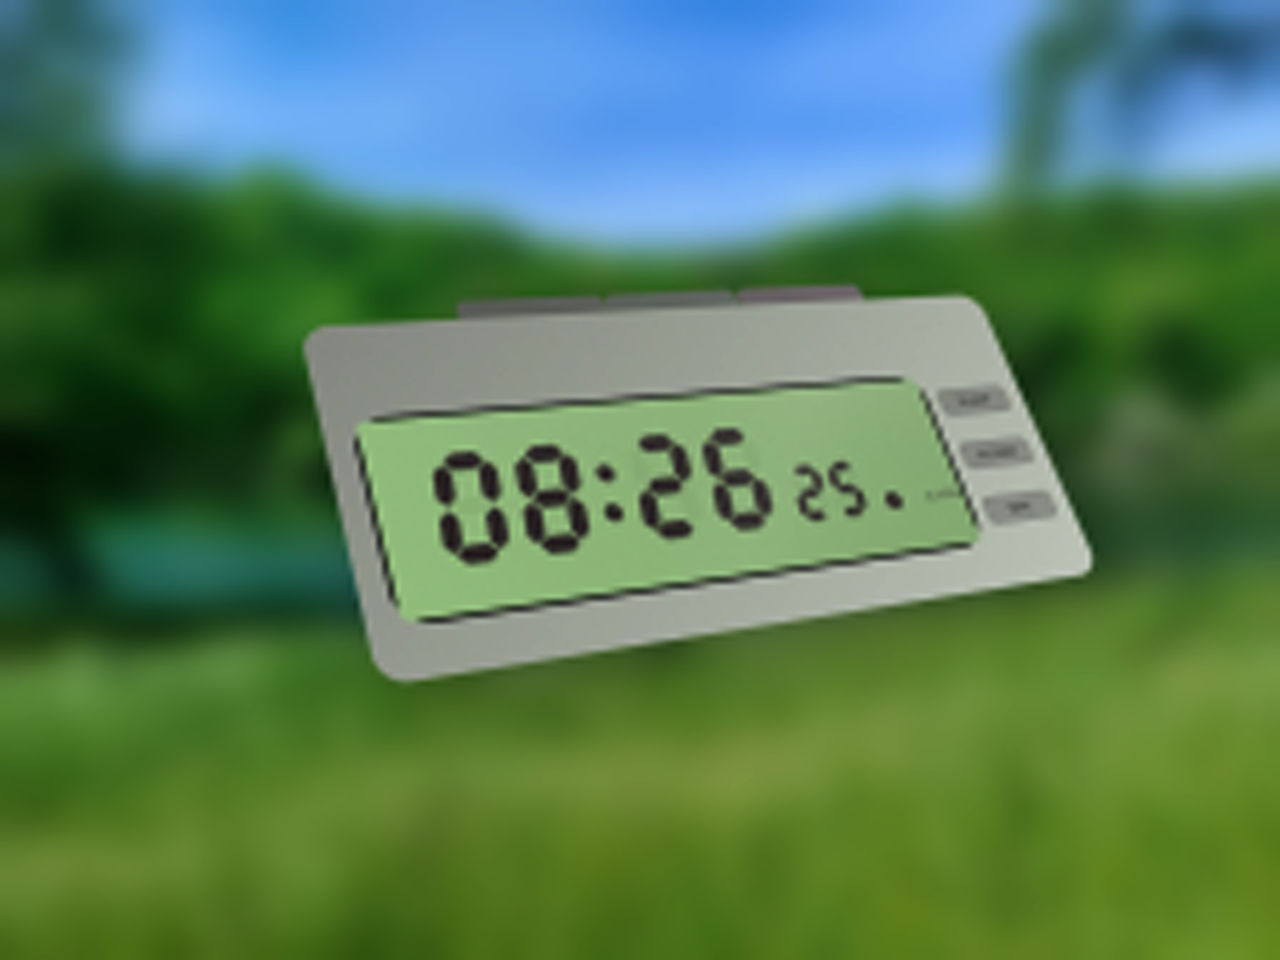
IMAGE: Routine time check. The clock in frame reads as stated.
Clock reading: 8:26:25
